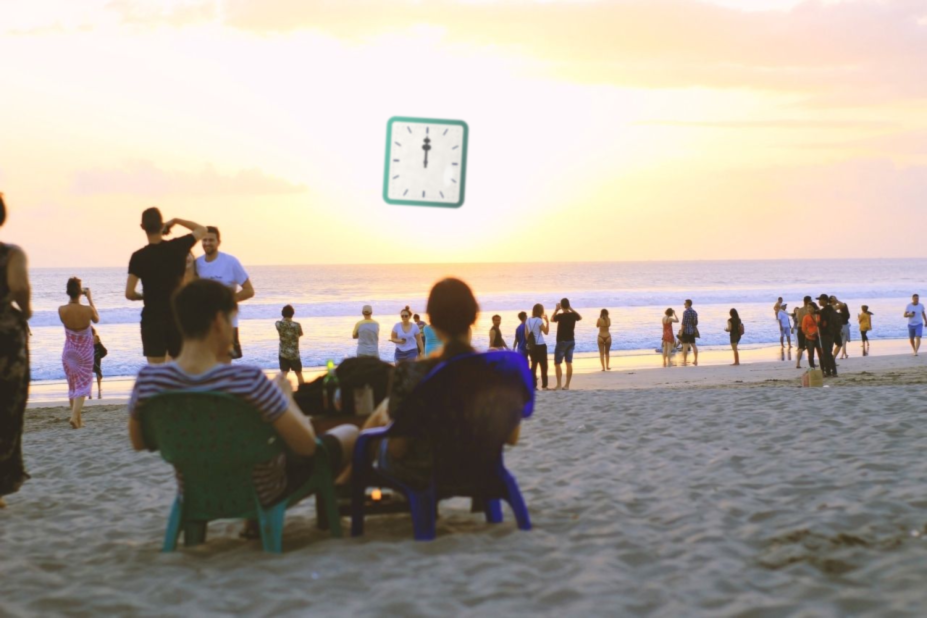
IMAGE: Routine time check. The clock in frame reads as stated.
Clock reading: 12:00
